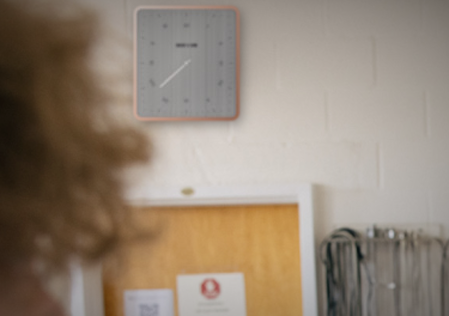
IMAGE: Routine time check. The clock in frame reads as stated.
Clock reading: 7:38
